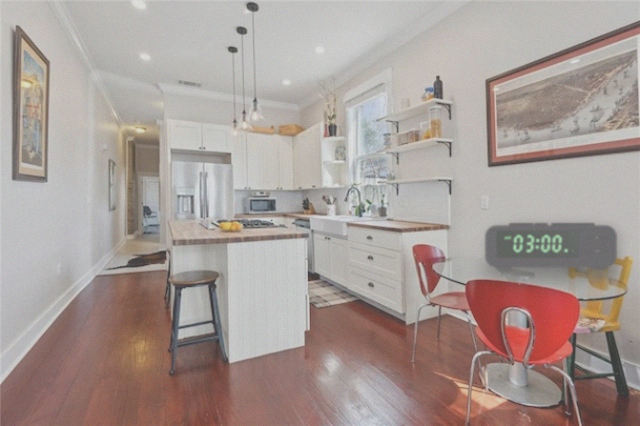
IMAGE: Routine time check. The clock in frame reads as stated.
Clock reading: 3:00
